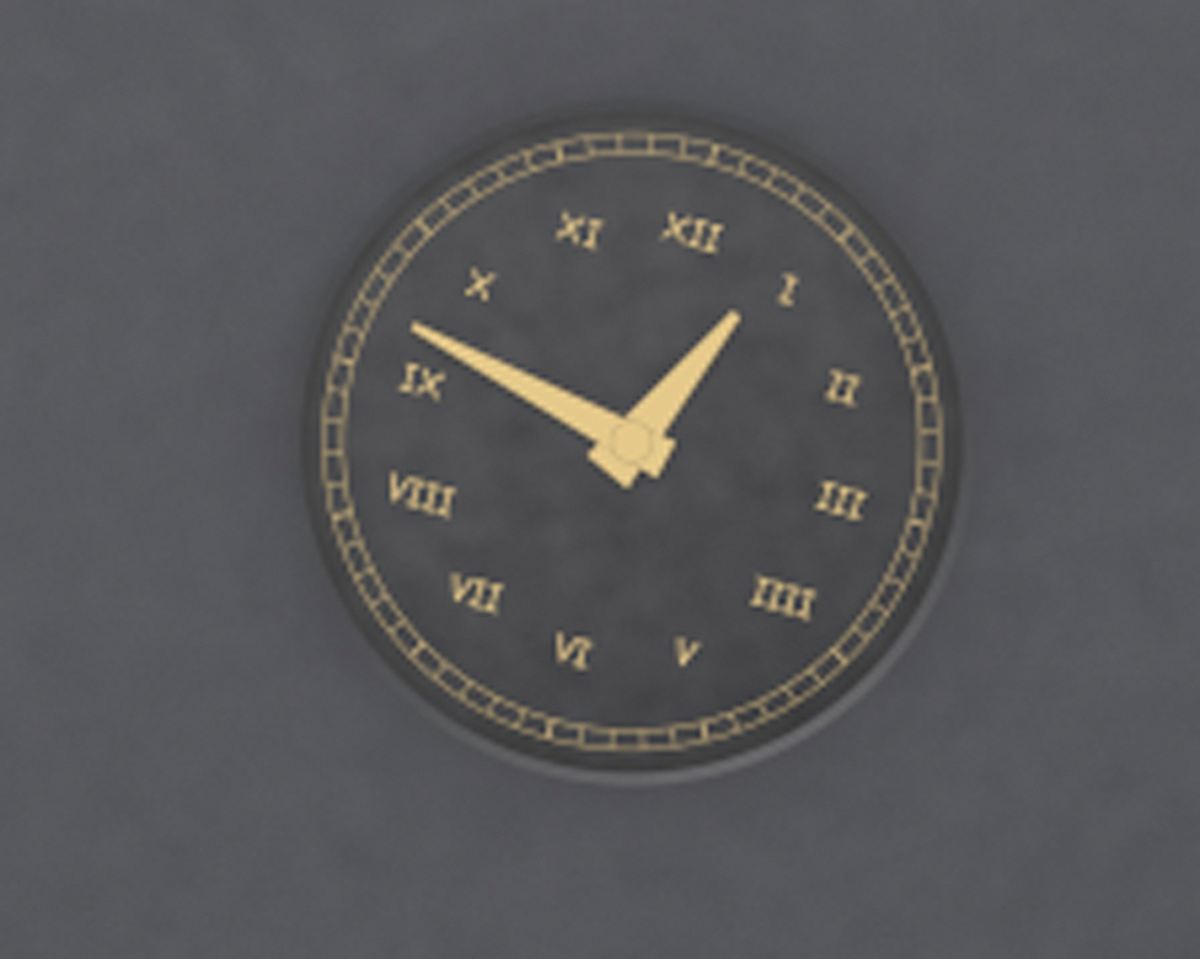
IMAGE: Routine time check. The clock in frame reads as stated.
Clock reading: 12:47
